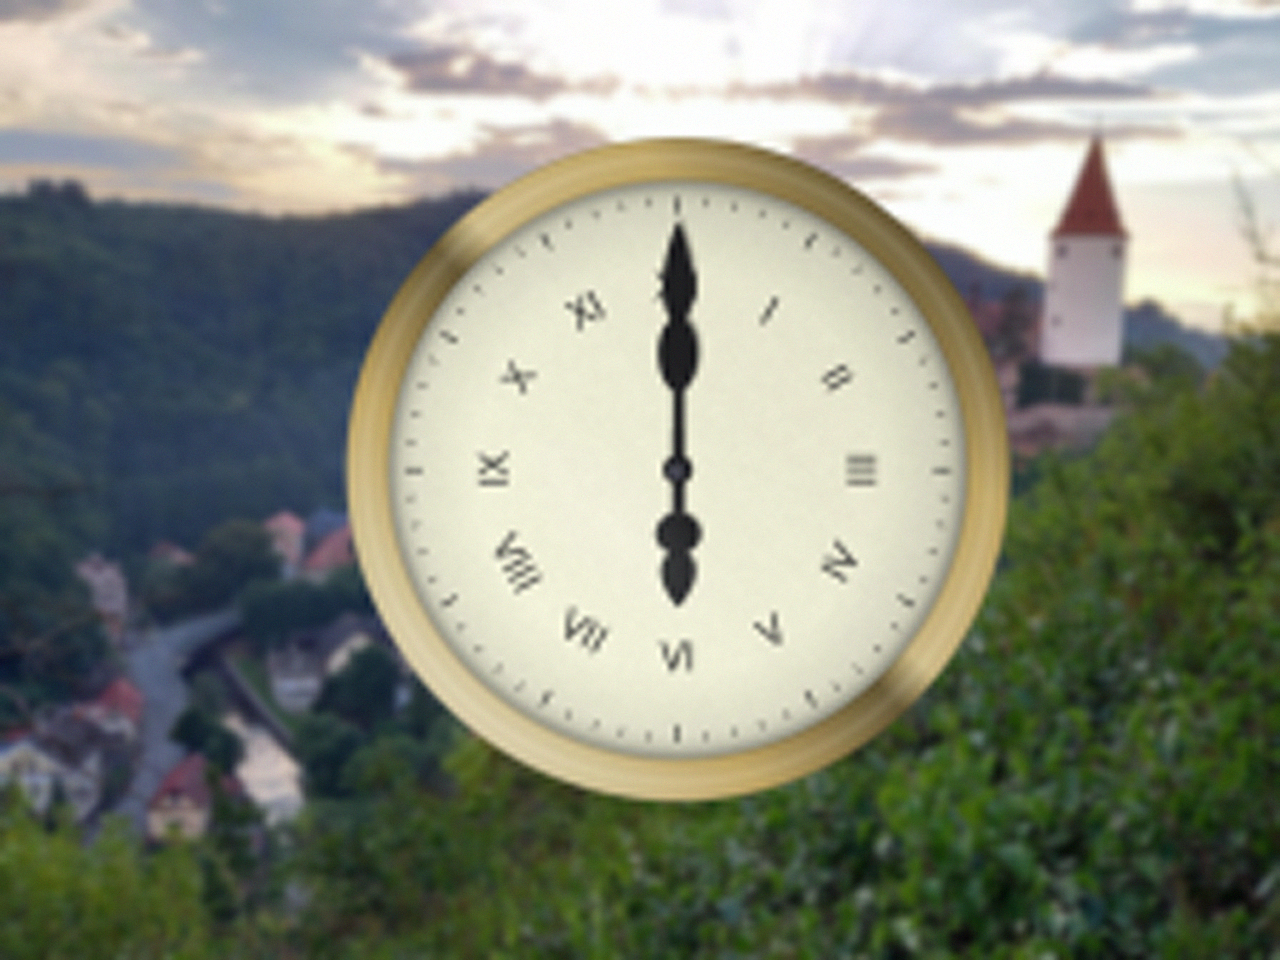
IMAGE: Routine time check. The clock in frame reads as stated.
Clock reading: 6:00
